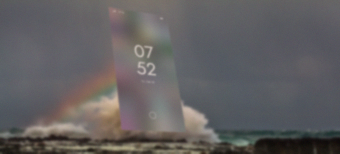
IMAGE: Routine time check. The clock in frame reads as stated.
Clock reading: 7:52
